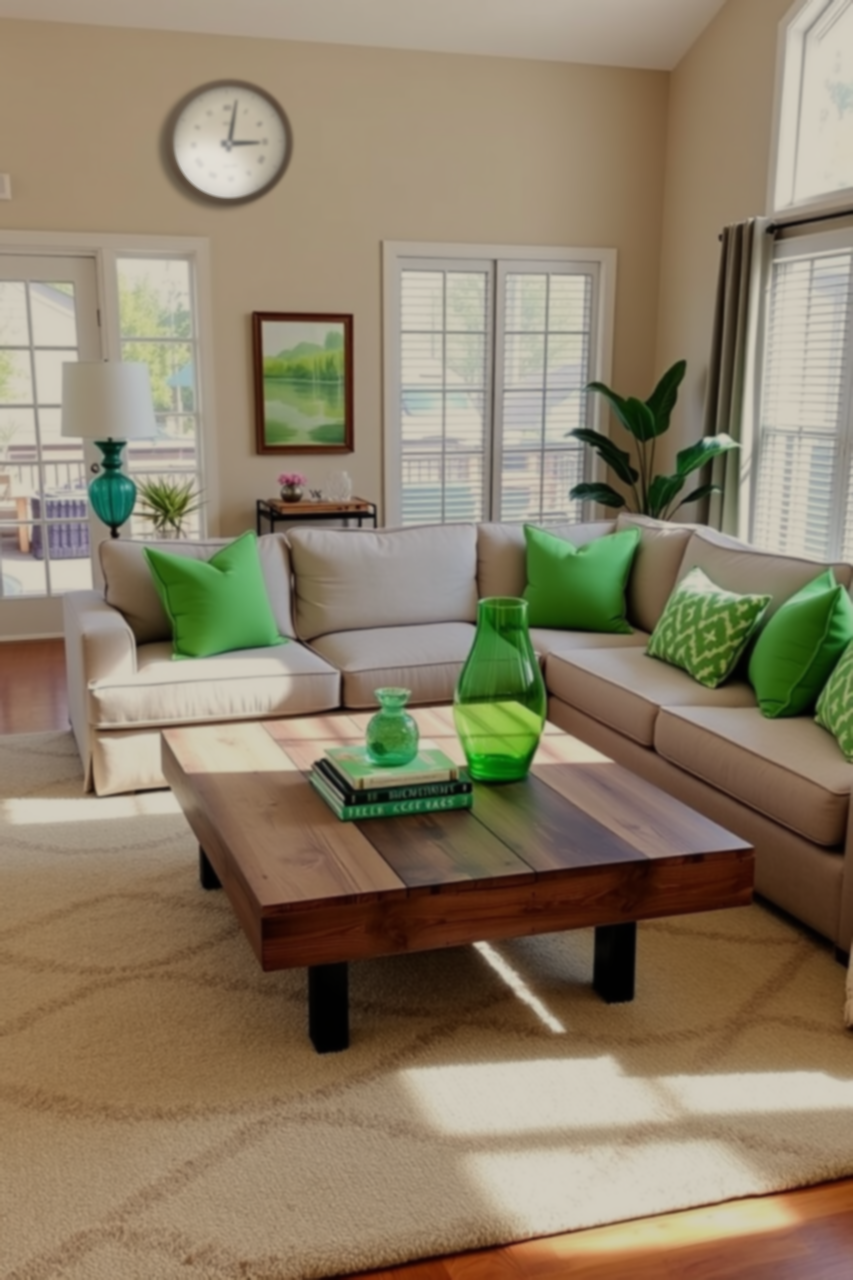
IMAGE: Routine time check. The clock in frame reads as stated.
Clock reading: 3:02
